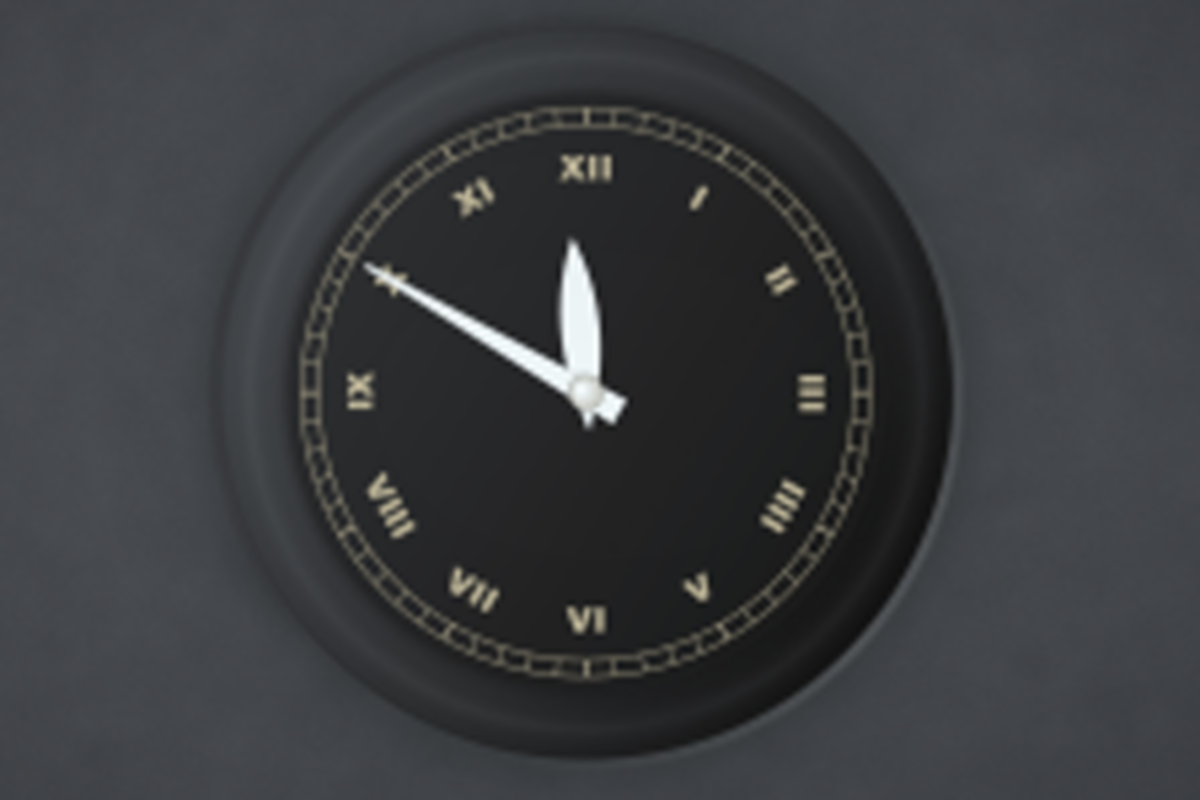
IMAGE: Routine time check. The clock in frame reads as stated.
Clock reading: 11:50
